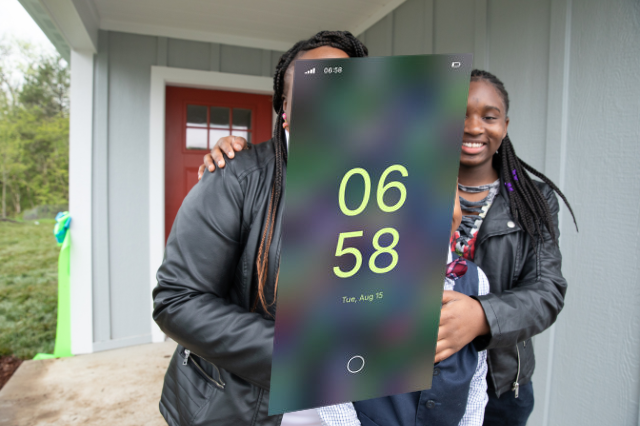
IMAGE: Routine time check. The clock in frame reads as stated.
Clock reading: 6:58
